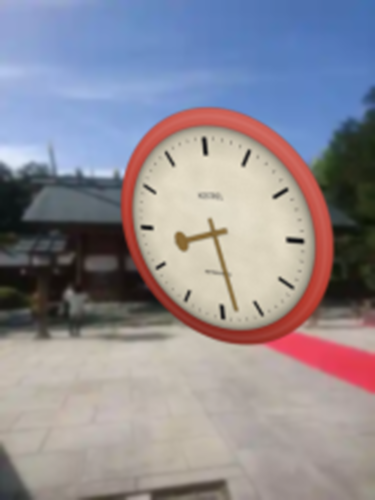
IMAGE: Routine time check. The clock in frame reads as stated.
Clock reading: 8:28
